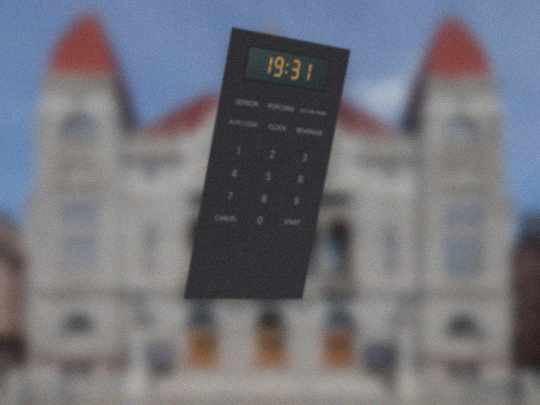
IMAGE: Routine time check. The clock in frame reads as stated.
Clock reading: 19:31
